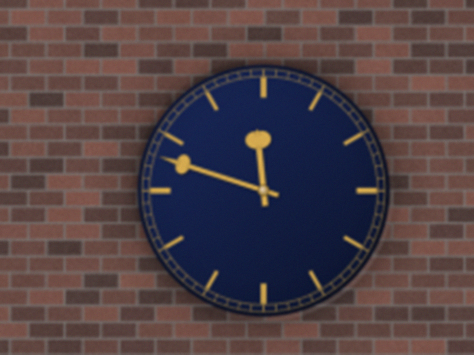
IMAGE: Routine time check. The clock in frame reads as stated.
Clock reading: 11:48
